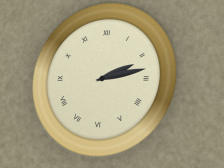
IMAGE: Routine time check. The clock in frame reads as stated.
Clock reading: 2:13
